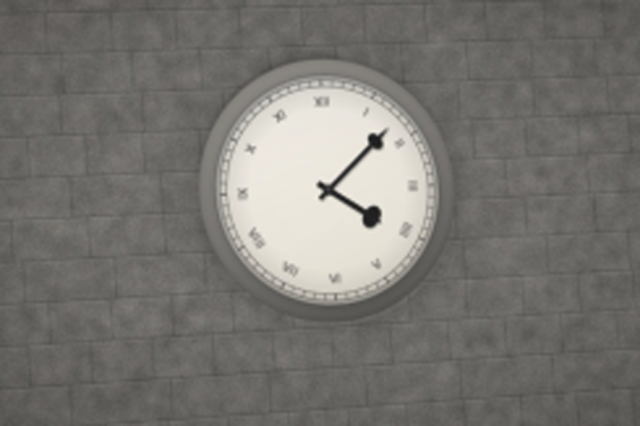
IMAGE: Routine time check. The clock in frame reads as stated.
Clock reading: 4:08
